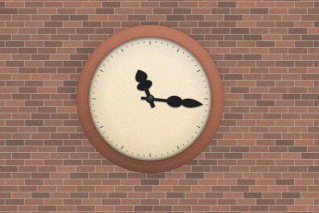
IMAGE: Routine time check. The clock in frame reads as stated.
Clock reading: 11:16
